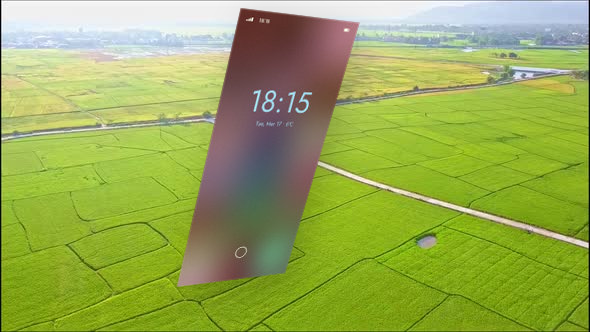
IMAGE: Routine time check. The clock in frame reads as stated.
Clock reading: 18:15
